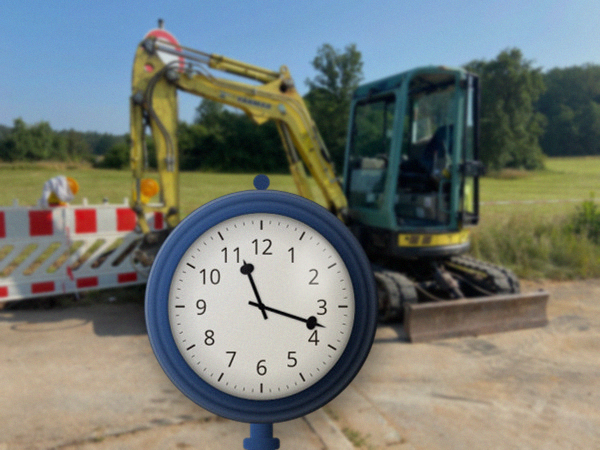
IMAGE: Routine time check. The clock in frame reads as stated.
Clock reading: 11:18
